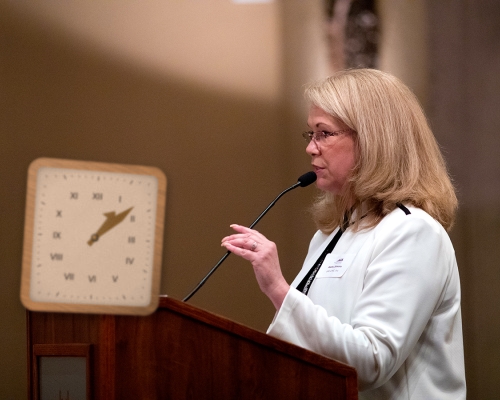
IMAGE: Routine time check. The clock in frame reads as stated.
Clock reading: 1:08
